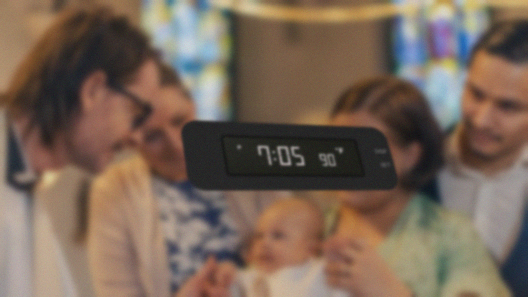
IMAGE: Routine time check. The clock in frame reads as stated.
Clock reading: 7:05
